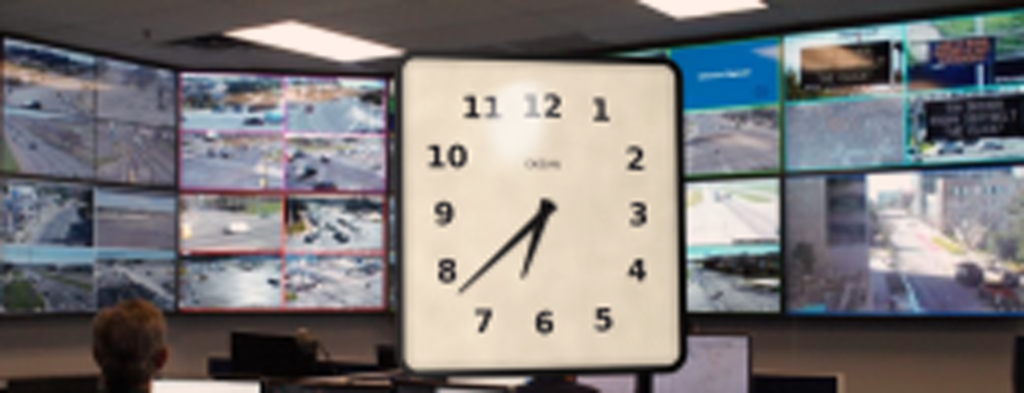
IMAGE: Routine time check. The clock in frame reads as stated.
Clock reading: 6:38
